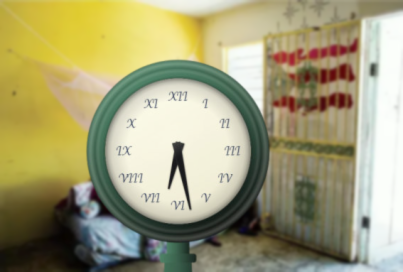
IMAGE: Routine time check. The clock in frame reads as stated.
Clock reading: 6:28
